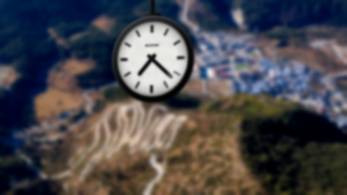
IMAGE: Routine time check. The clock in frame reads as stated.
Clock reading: 7:22
